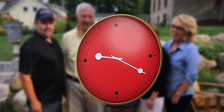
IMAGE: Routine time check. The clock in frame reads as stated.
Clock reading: 9:20
